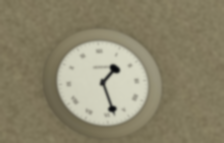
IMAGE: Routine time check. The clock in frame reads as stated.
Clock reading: 1:28
